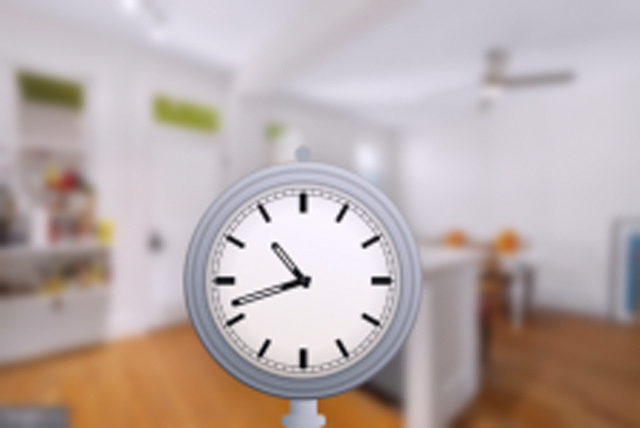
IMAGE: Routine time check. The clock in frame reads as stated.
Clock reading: 10:42
